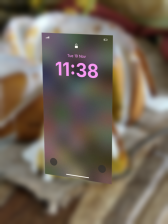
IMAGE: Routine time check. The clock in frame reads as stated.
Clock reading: 11:38
